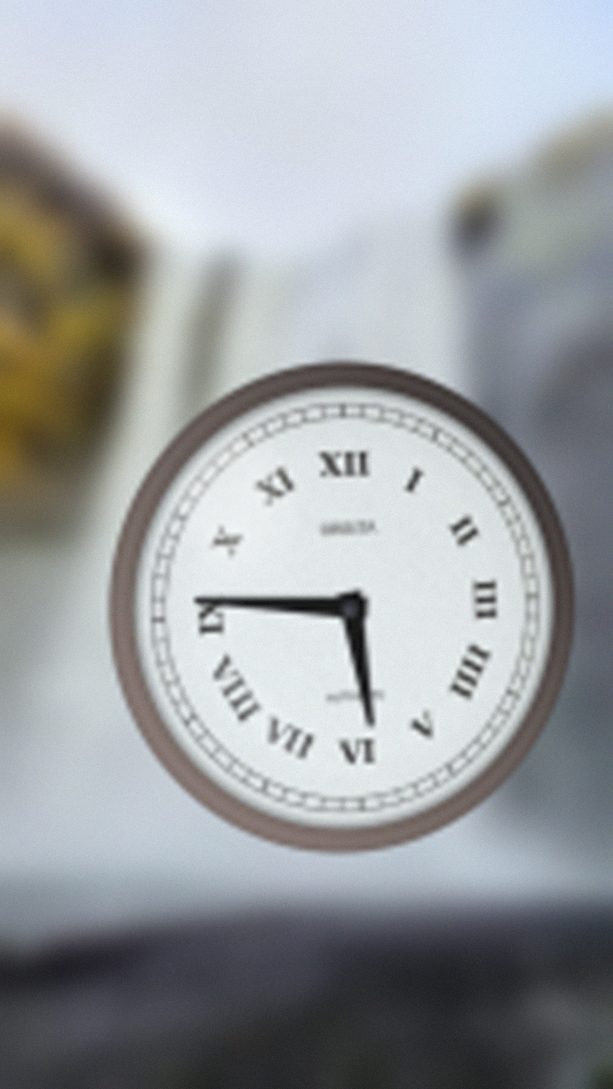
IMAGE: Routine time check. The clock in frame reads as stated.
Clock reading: 5:46
